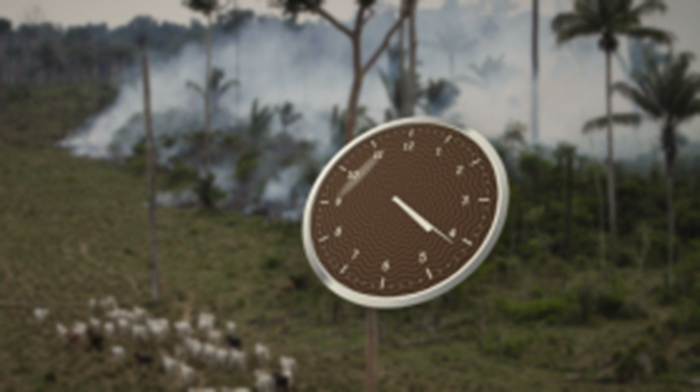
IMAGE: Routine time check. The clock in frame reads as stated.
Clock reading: 4:21
